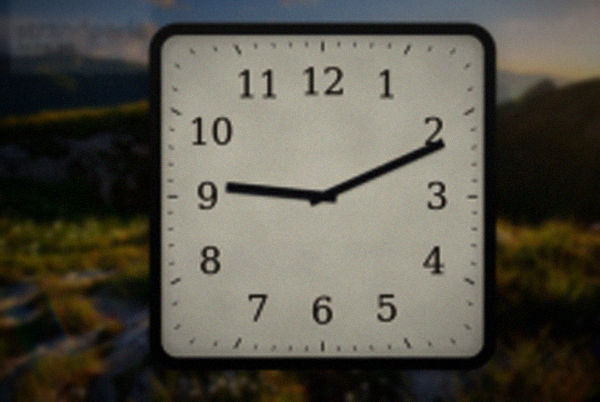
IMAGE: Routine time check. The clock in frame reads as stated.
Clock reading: 9:11
